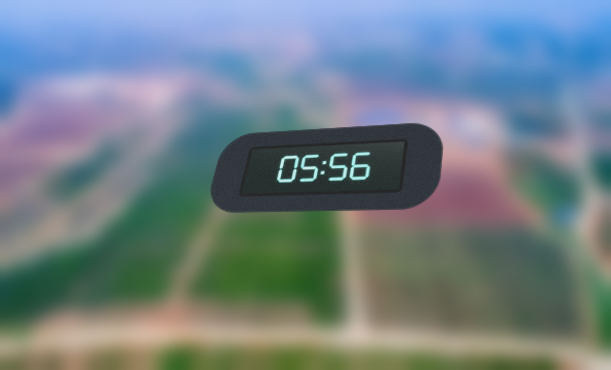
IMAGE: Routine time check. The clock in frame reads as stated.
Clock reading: 5:56
